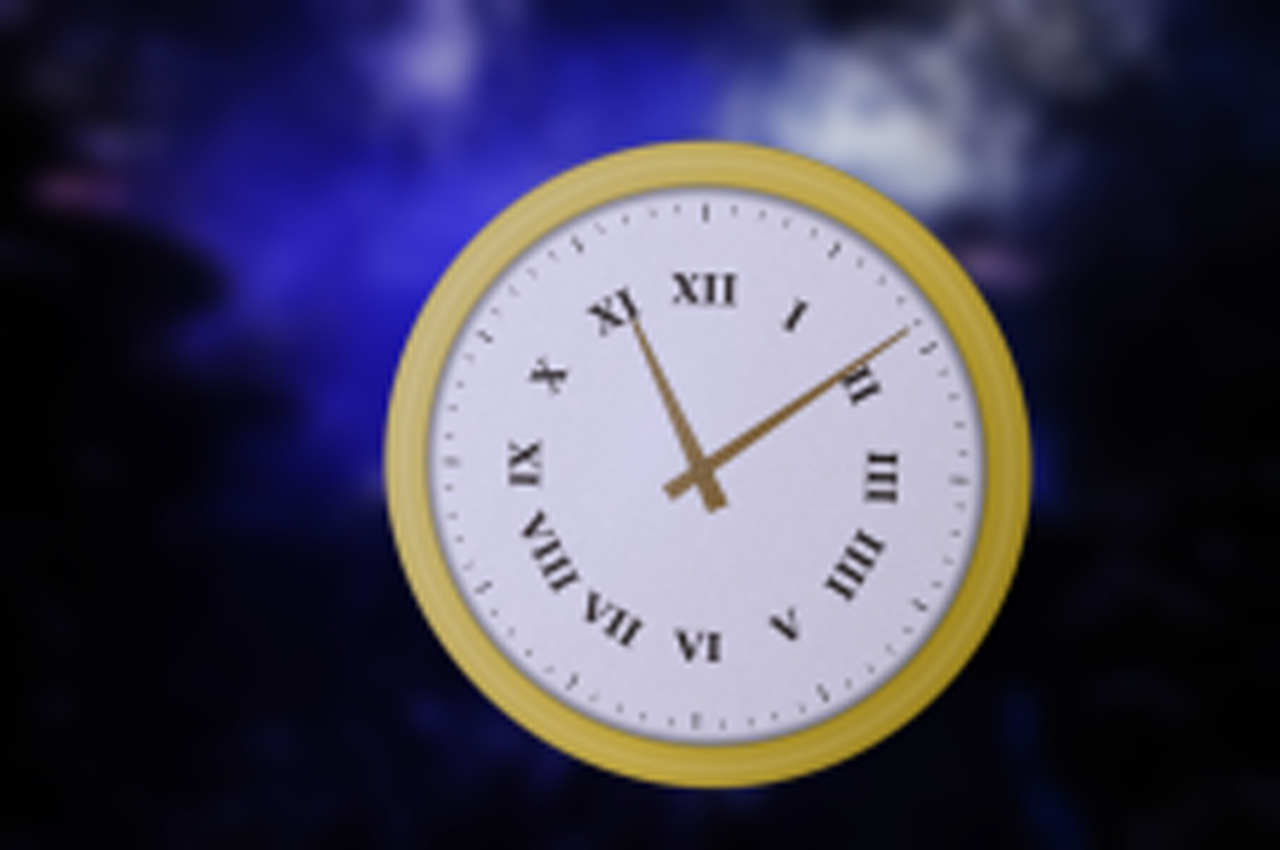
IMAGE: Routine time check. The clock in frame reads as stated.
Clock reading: 11:09
